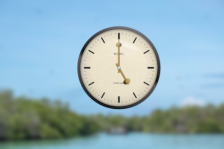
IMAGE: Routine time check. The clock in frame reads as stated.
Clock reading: 5:00
